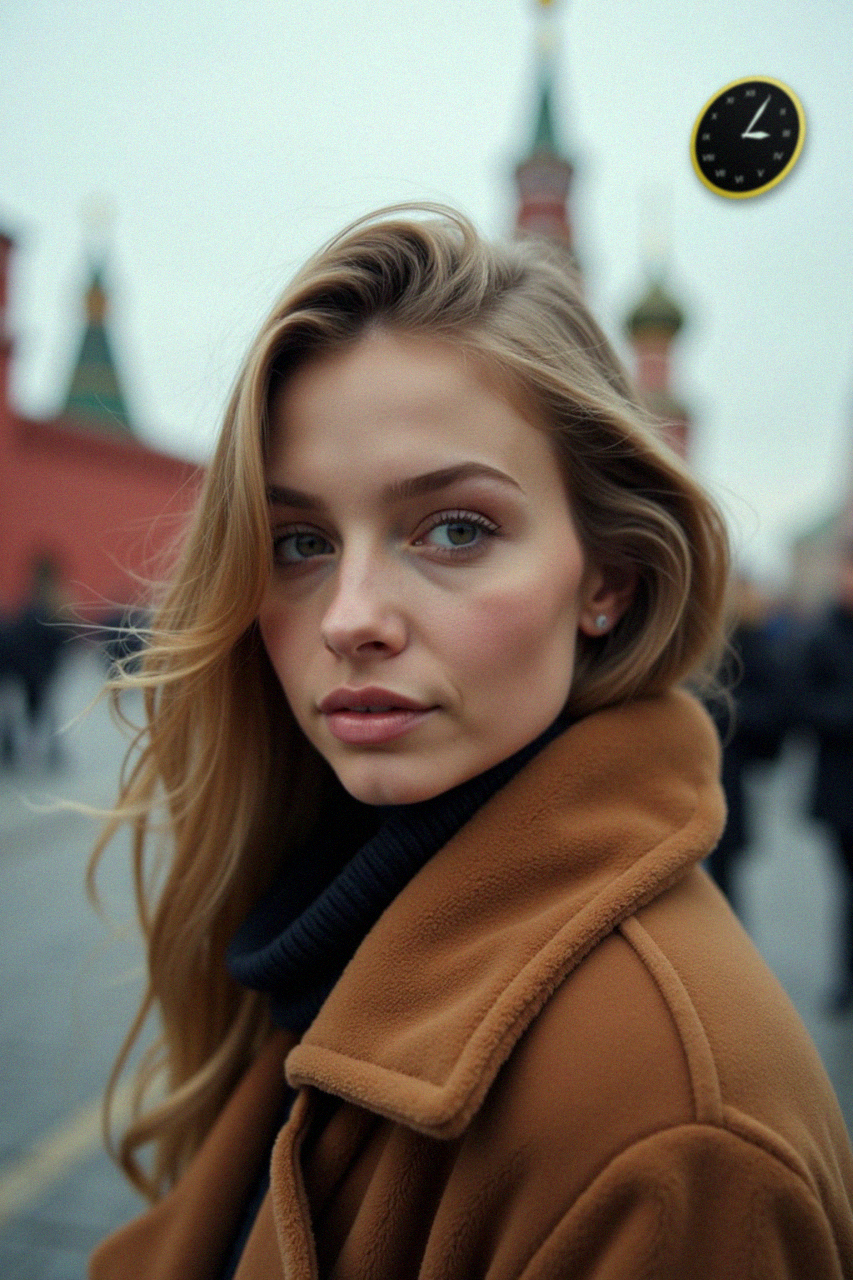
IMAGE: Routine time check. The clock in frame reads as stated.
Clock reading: 3:05
